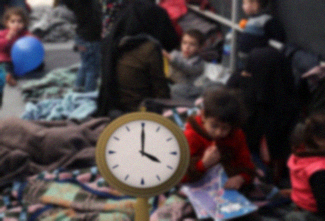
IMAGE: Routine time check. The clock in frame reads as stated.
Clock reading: 4:00
